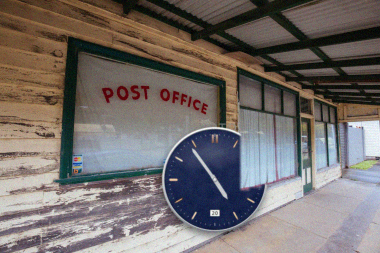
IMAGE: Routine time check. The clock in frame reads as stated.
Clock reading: 4:54
